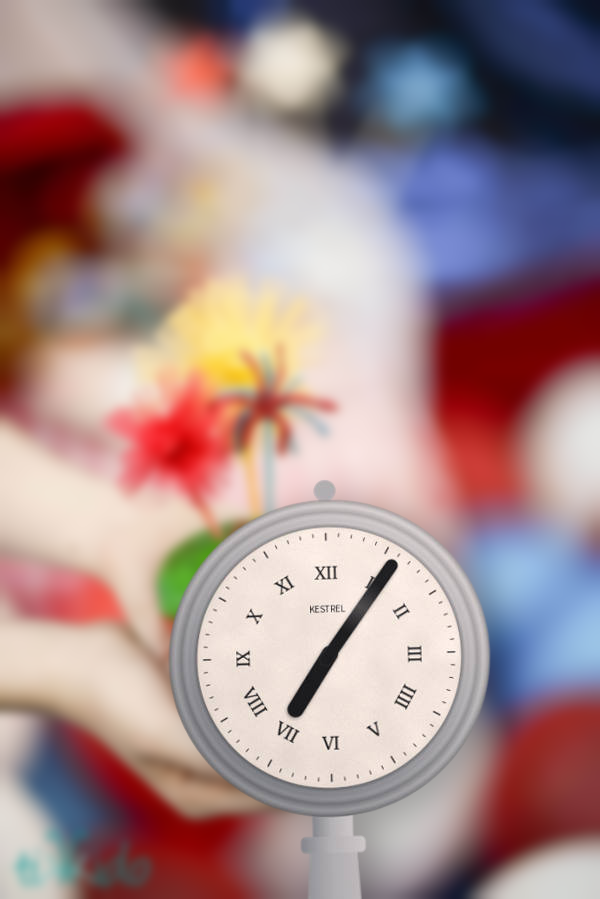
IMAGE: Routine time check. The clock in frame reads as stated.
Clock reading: 7:06
